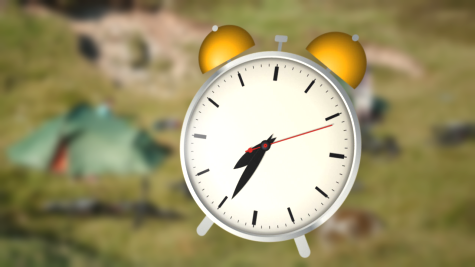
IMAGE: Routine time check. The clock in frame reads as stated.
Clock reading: 7:34:11
